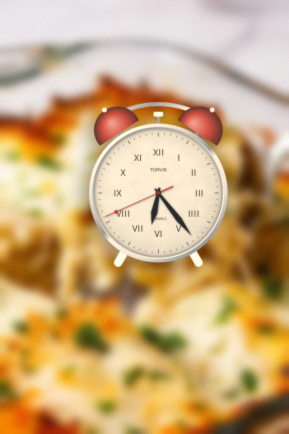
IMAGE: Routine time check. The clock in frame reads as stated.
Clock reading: 6:23:41
